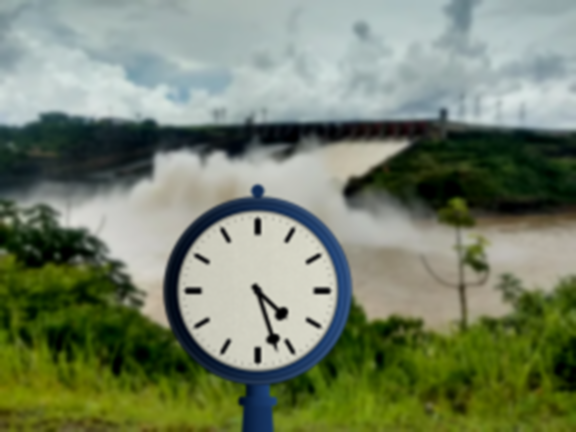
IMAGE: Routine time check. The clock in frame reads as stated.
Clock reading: 4:27
